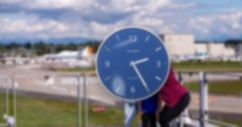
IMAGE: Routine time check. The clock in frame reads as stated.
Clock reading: 2:25
